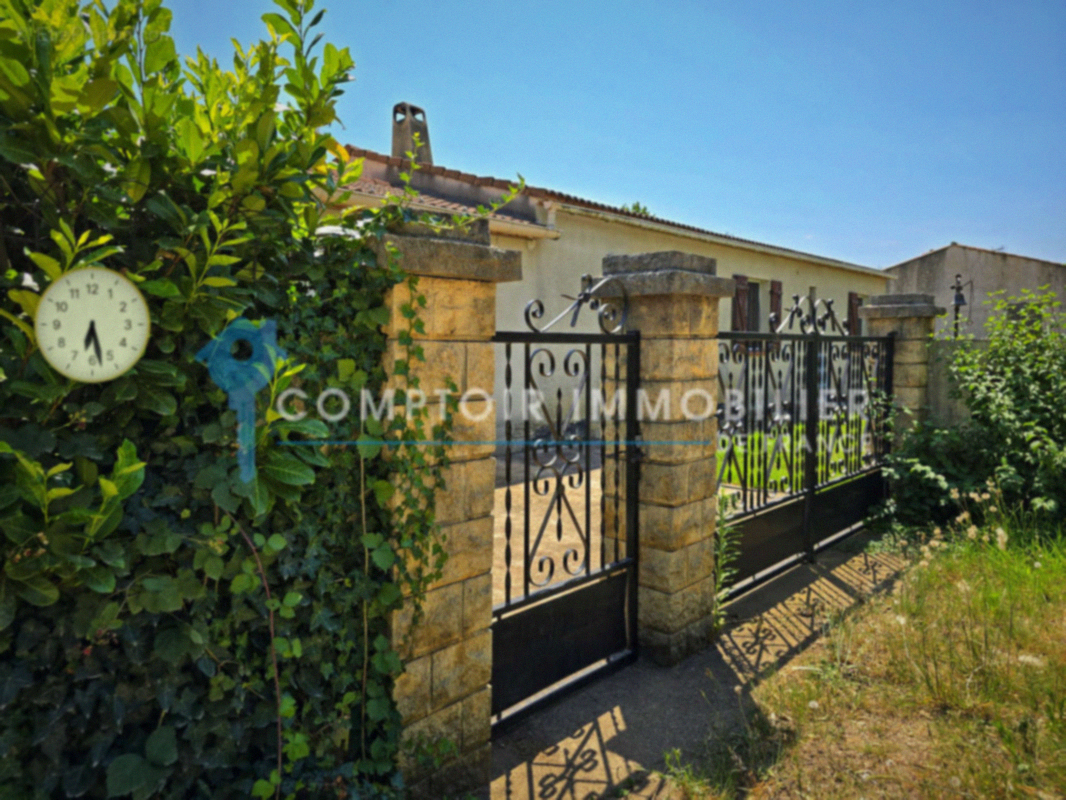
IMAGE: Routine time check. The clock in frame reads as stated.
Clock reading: 6:28
